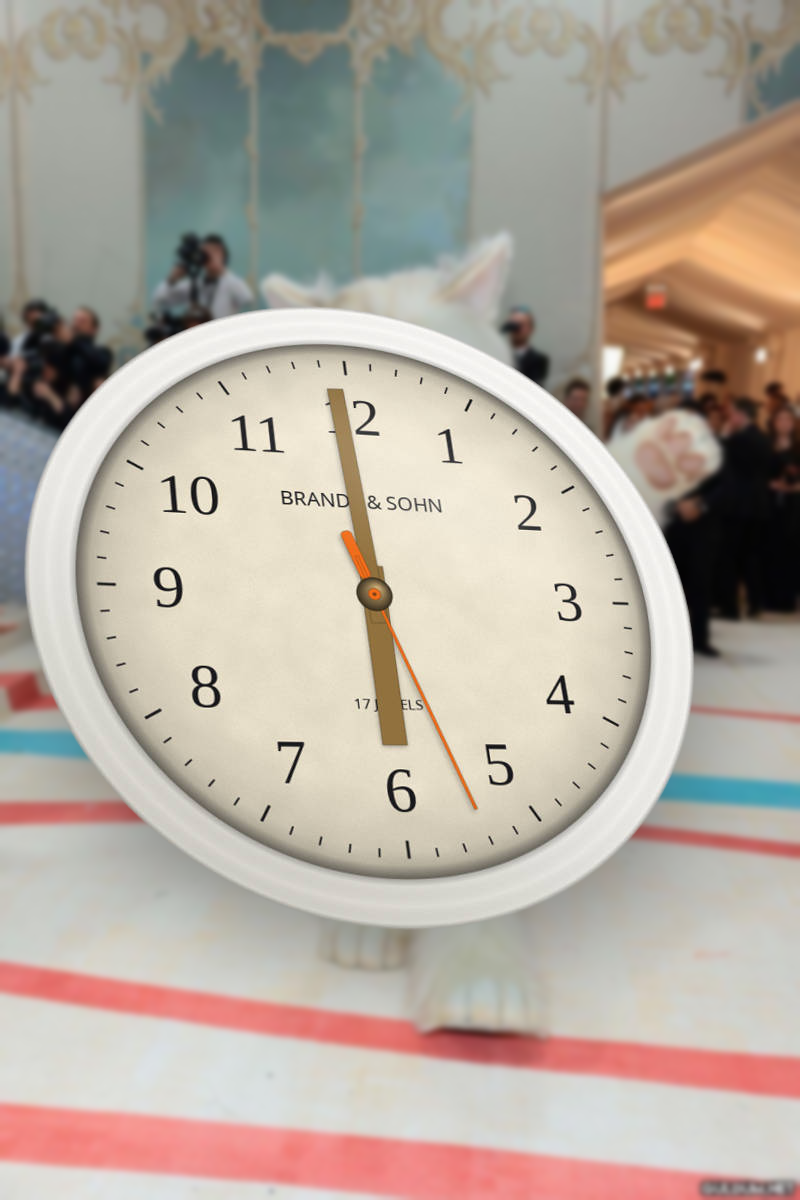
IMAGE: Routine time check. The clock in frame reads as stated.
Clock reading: 5:59:27
